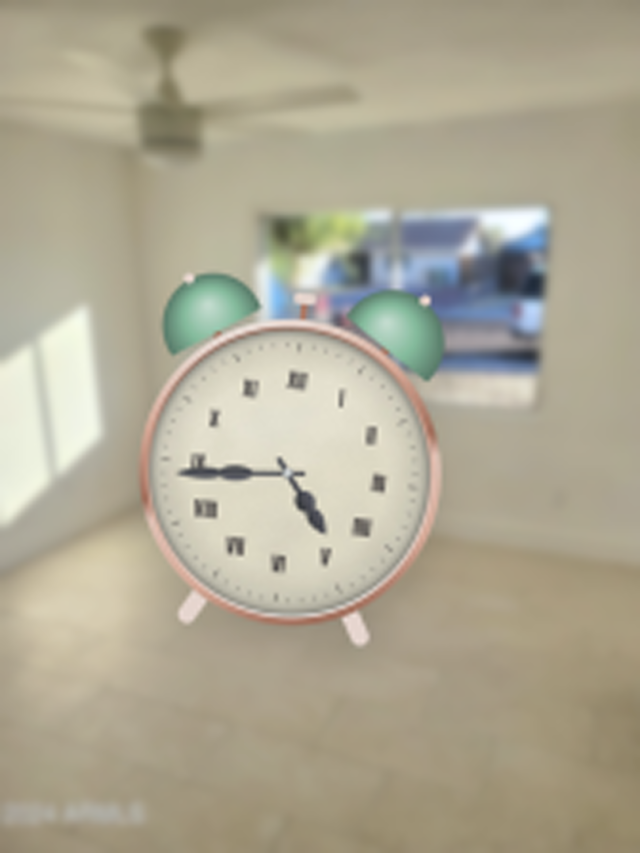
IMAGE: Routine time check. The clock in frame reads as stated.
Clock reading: 4:44
